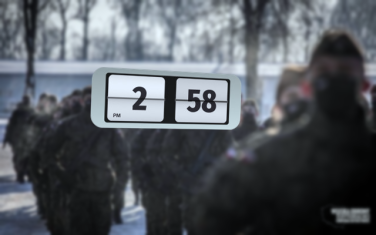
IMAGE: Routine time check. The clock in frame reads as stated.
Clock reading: 2:58
